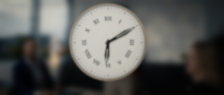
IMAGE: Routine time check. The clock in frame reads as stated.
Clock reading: 6:10
